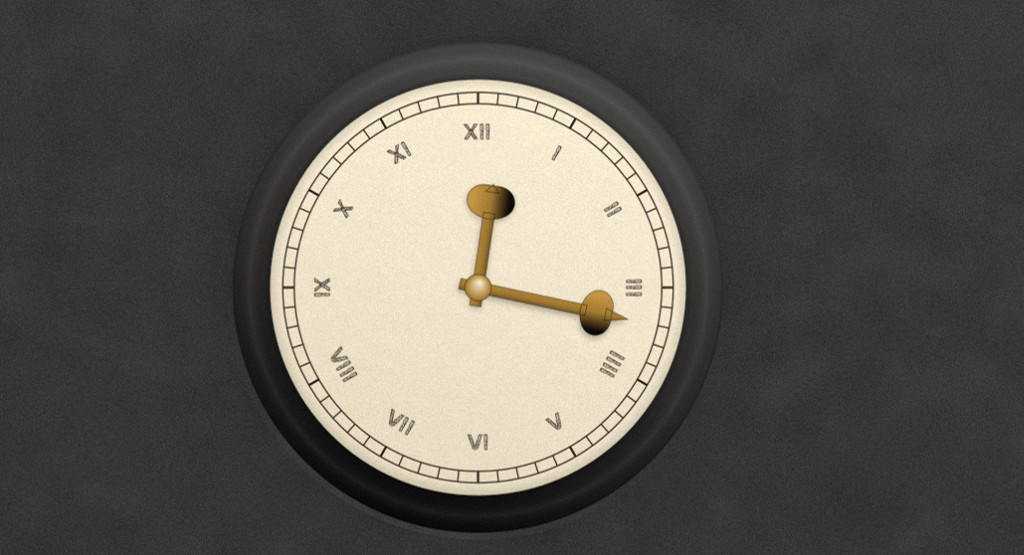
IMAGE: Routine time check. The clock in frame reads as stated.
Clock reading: 12:17
